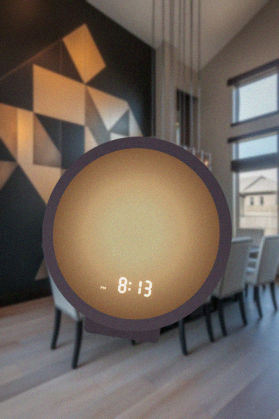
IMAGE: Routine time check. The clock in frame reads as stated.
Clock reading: 8:13
